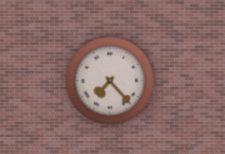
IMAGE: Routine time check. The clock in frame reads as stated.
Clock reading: 7:23
